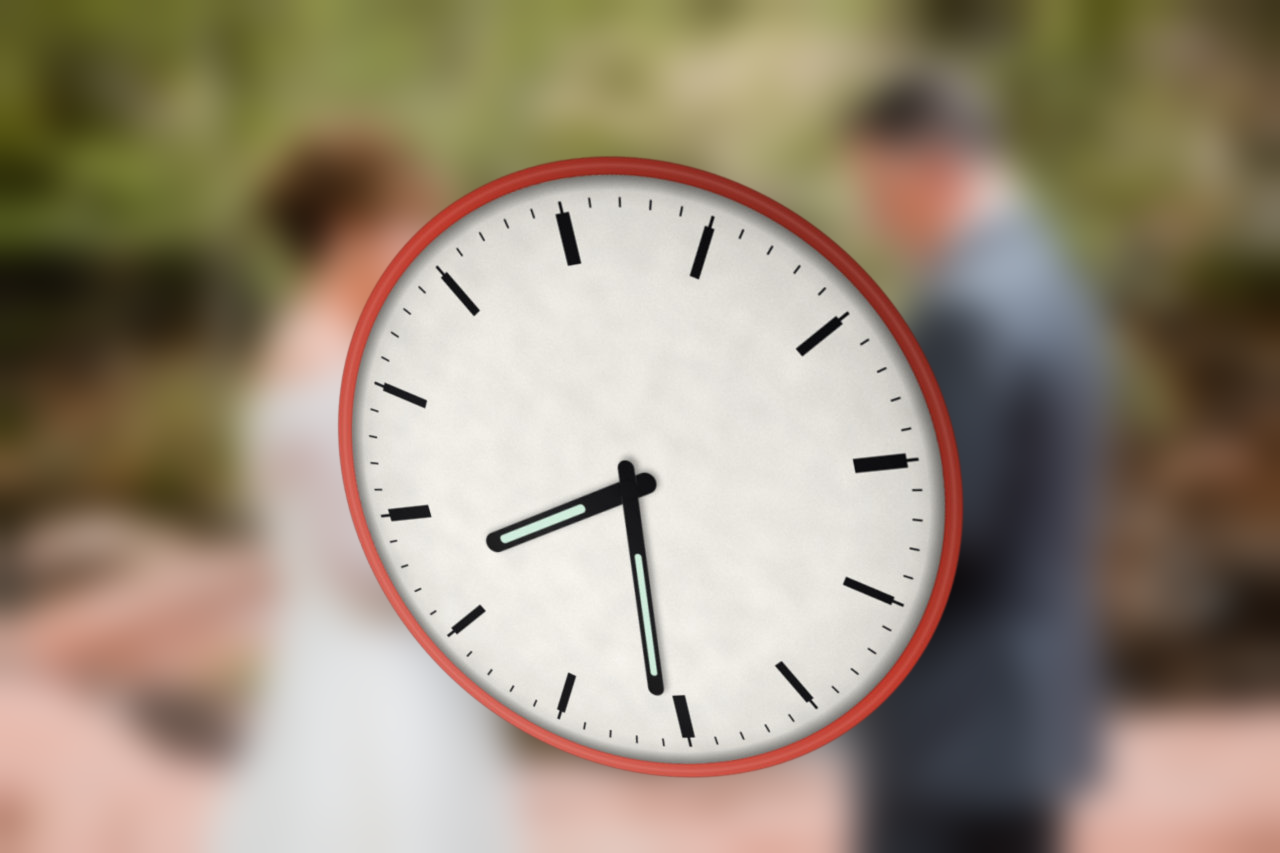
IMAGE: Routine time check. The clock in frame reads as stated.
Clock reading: 8:31
